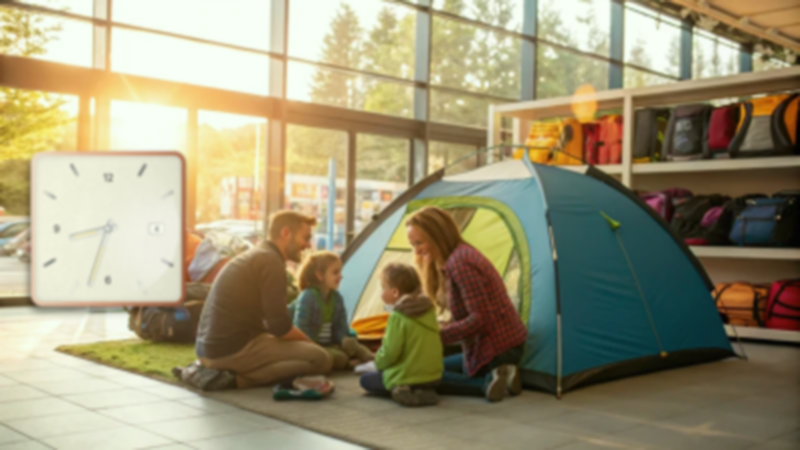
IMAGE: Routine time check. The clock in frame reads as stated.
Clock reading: 8:33
